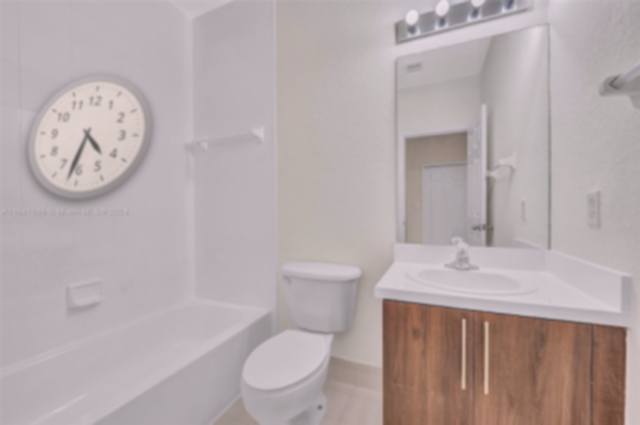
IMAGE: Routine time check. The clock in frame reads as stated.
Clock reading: 4:32
